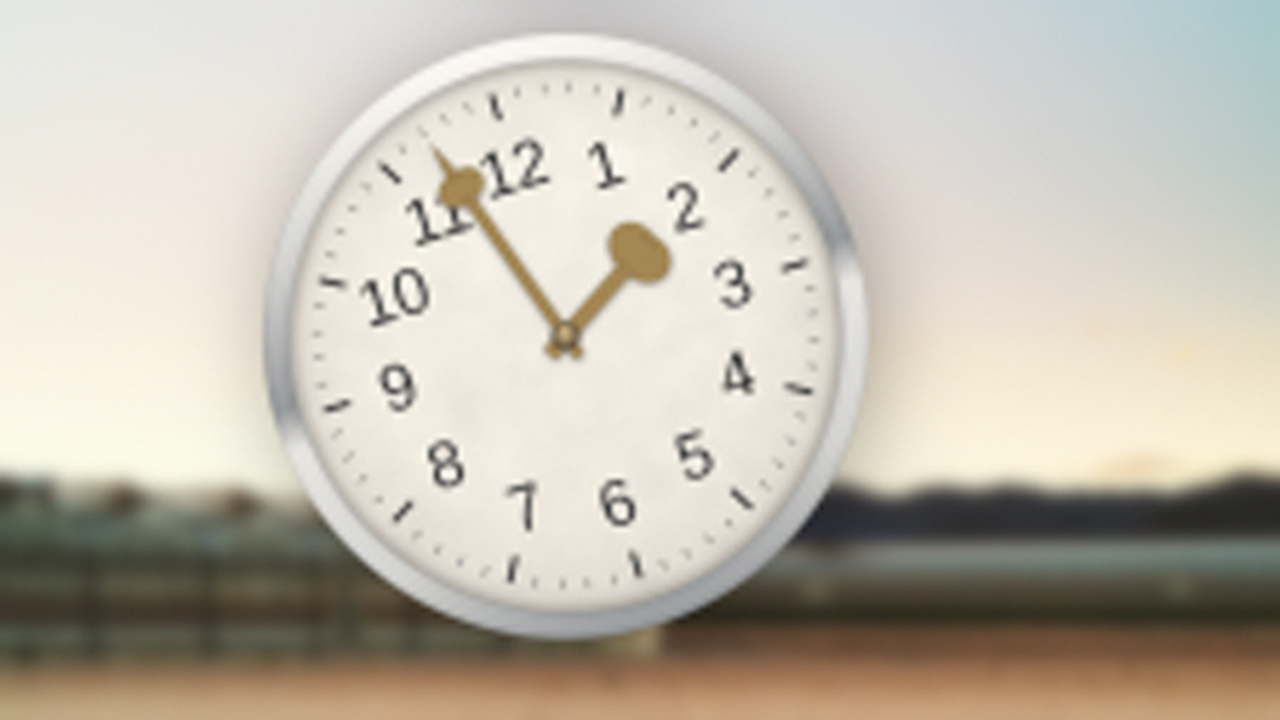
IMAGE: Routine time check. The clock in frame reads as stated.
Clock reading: 1:57
